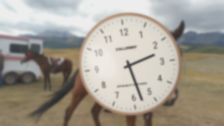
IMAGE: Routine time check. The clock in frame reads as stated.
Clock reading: 2:28
